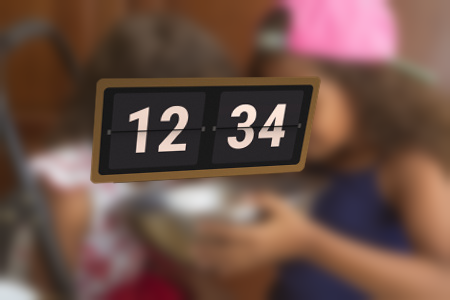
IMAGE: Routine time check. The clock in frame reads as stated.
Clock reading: 12:34
